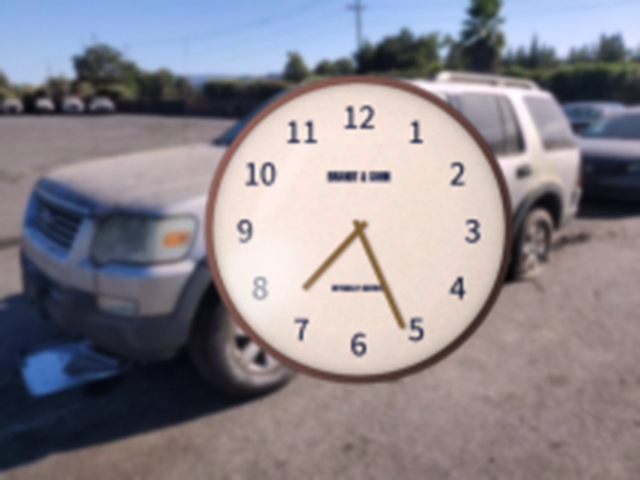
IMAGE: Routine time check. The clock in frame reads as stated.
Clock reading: 7:26
